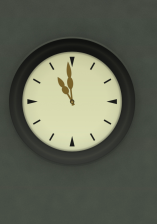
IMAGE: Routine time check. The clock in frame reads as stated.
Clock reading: 10:59
